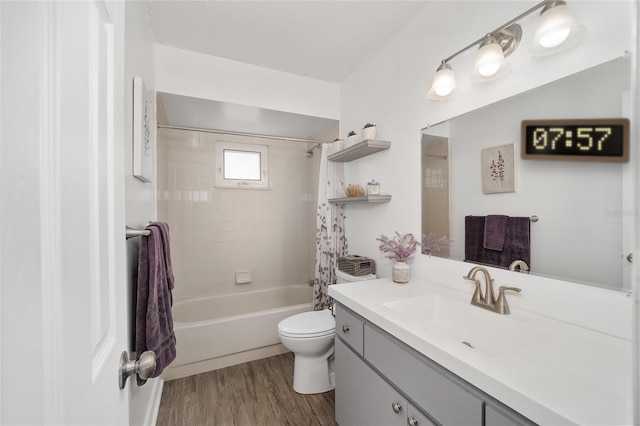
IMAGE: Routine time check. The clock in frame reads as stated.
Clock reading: 7:57
